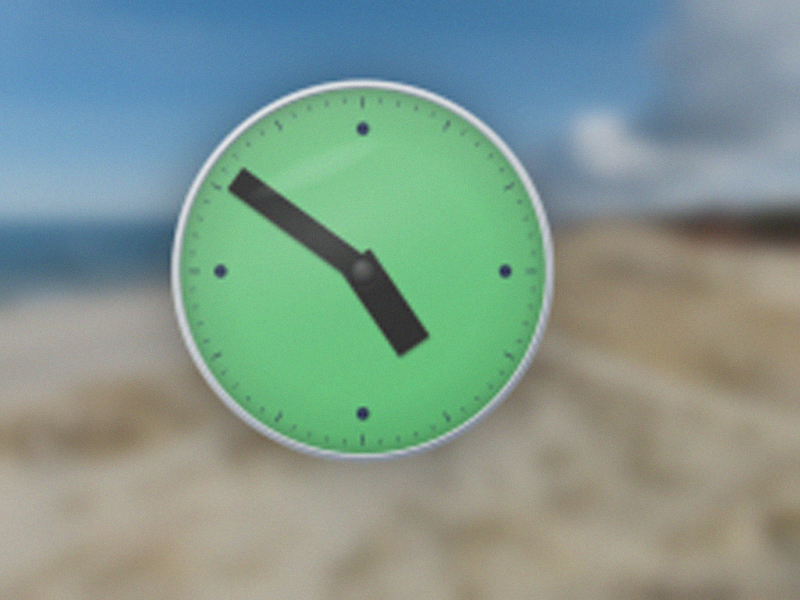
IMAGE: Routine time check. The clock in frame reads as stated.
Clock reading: 4:51
